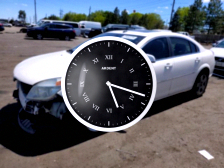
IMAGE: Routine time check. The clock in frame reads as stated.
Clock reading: 5:18
